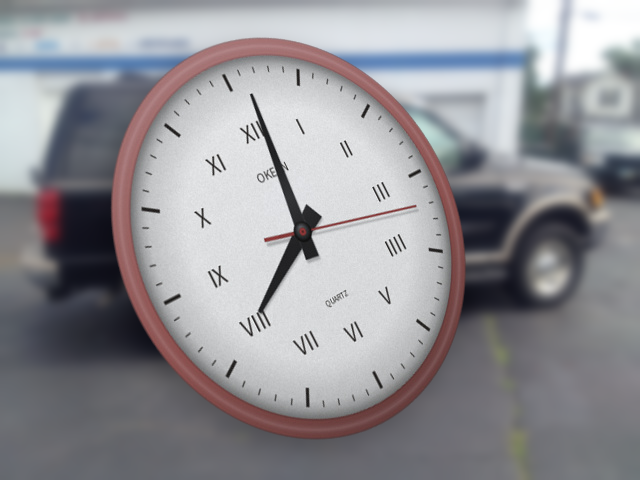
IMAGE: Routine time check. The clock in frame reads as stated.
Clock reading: 8:01:17
